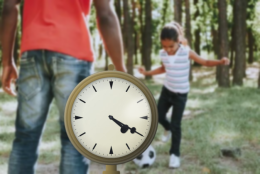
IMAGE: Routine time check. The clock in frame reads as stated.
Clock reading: 4:20
